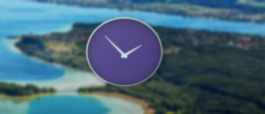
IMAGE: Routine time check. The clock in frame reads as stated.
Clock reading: 1:53
